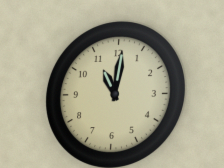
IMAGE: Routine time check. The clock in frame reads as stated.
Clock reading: 11:01
